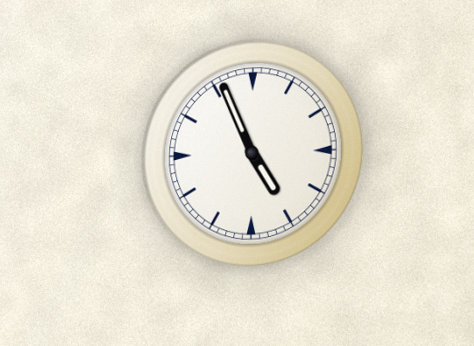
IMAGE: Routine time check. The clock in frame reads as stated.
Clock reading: 4:56
